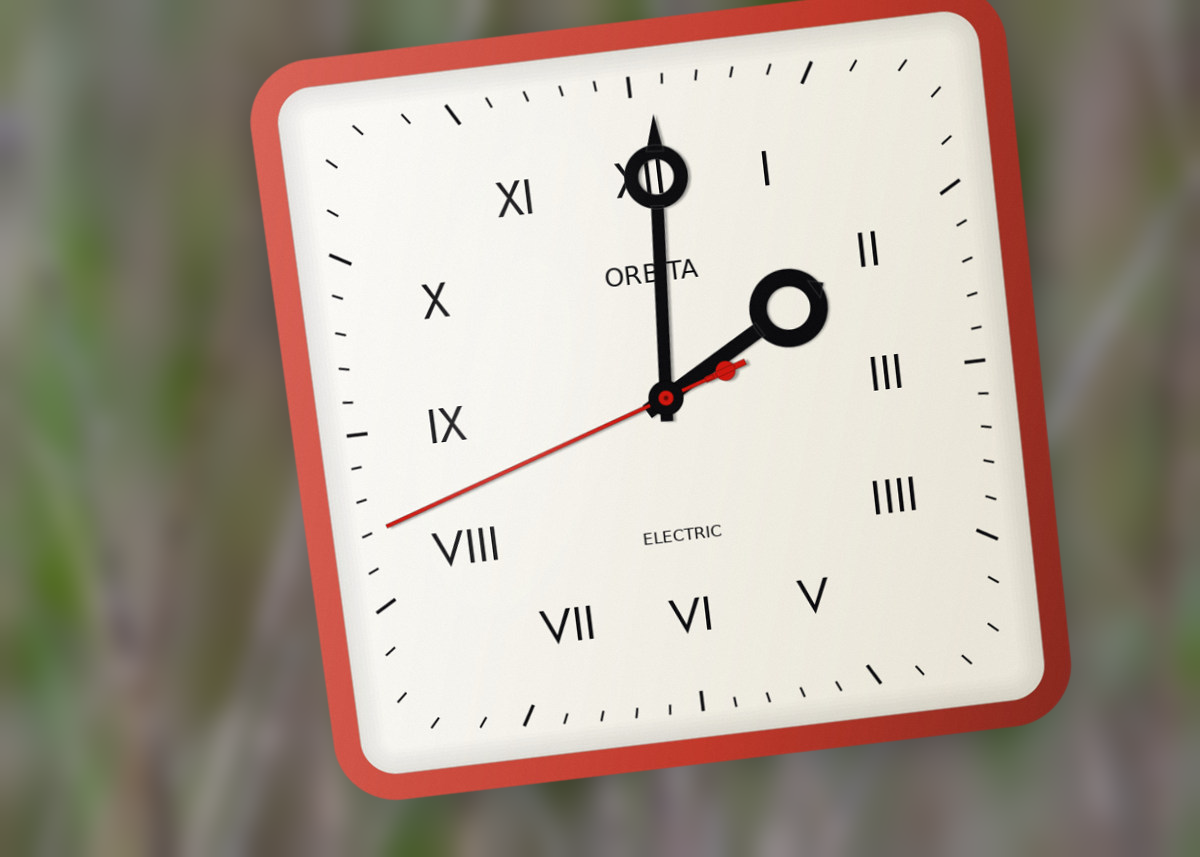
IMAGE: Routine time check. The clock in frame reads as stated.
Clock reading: 2:00:42
